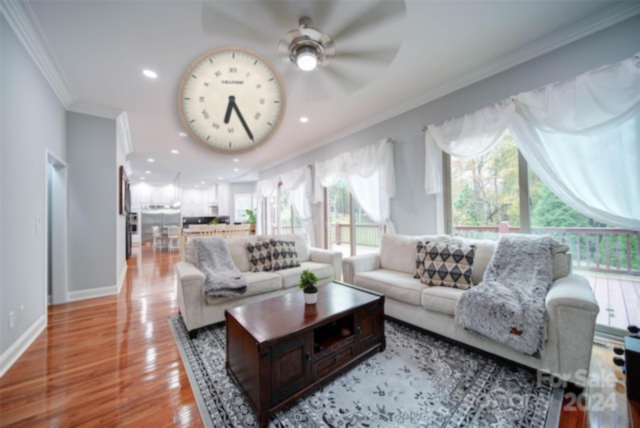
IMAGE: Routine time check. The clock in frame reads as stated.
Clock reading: 6:25
